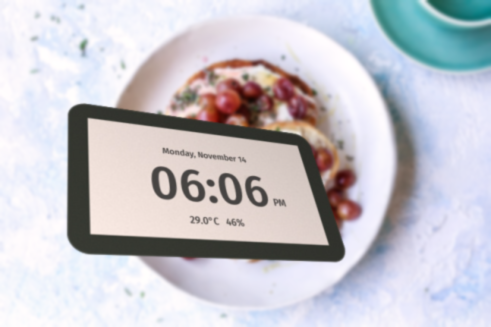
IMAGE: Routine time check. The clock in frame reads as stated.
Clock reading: 6:06
